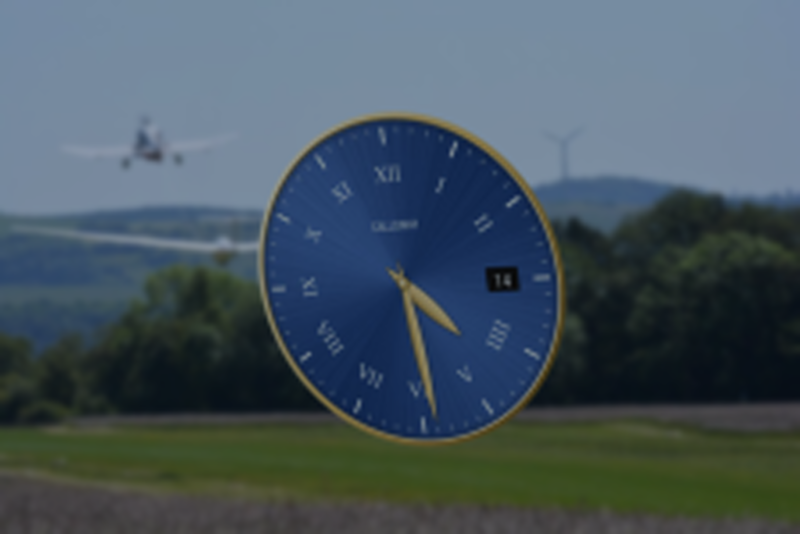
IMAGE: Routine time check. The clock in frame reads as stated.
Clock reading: 4:29
